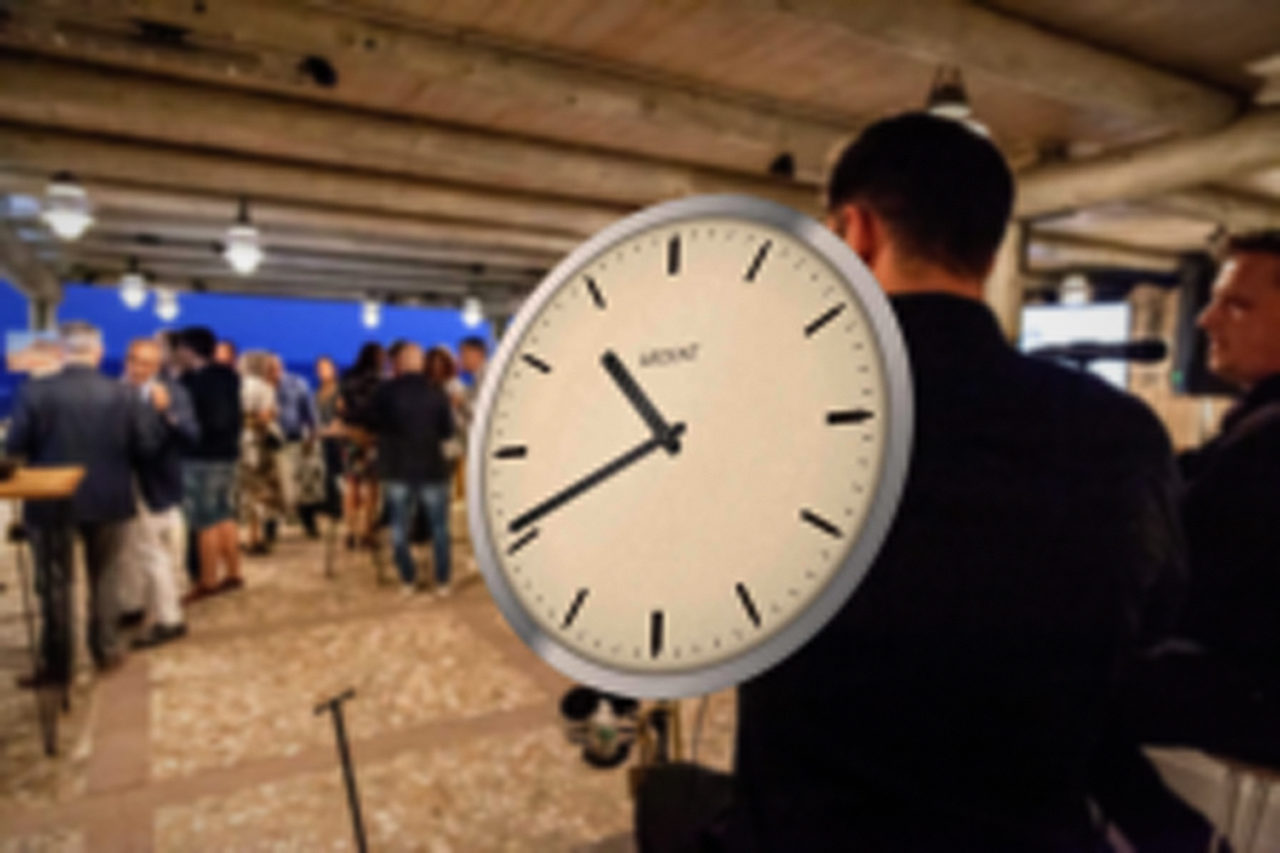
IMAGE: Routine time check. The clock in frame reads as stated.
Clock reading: 10:41
